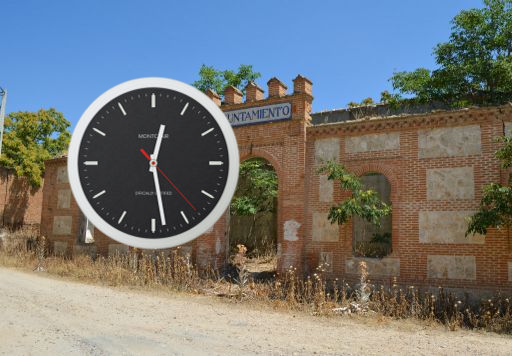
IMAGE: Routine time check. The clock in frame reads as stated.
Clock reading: 12:28:23
